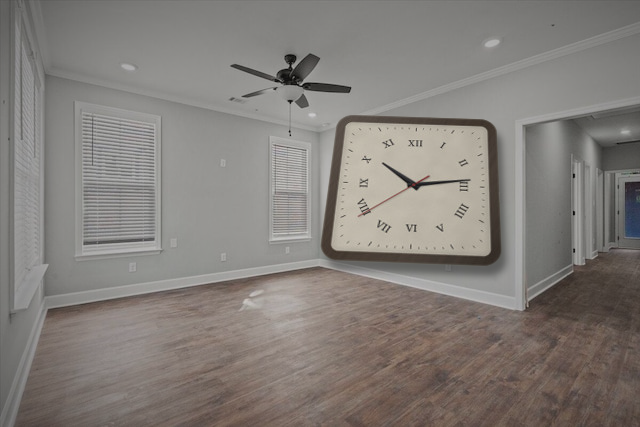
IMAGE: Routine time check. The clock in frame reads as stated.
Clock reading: 10:13:39
